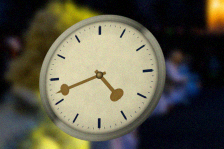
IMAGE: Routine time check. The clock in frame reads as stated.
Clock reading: 4:42
